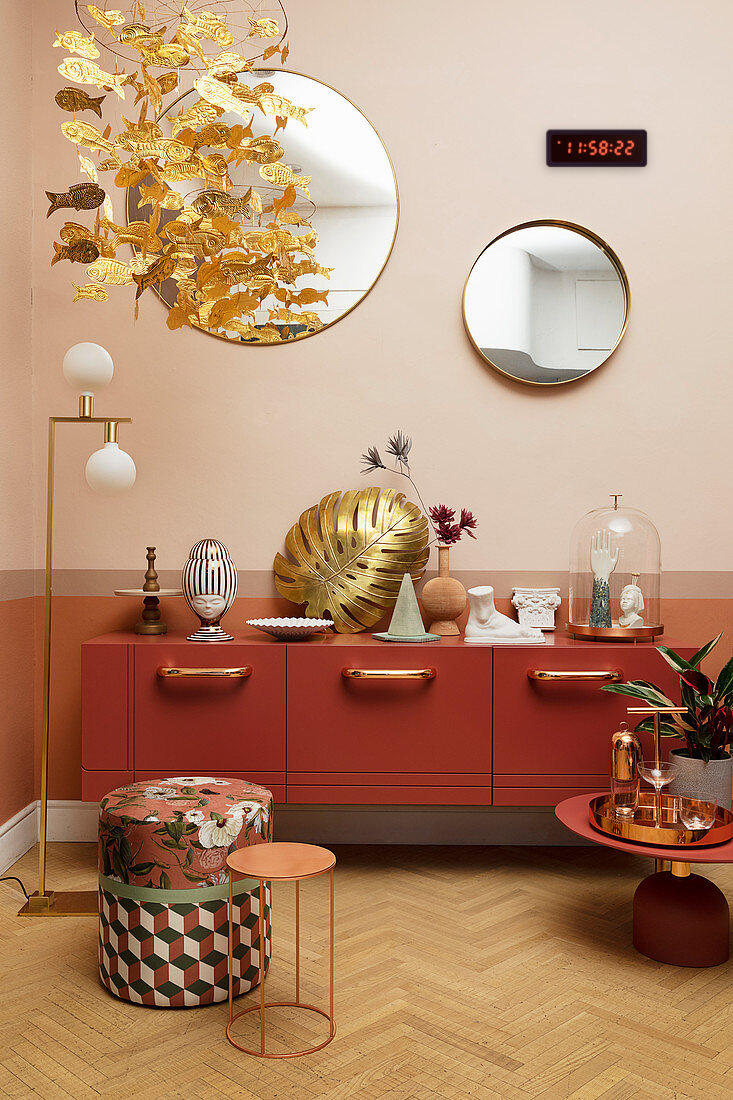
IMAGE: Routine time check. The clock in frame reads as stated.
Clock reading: 11:58:22
